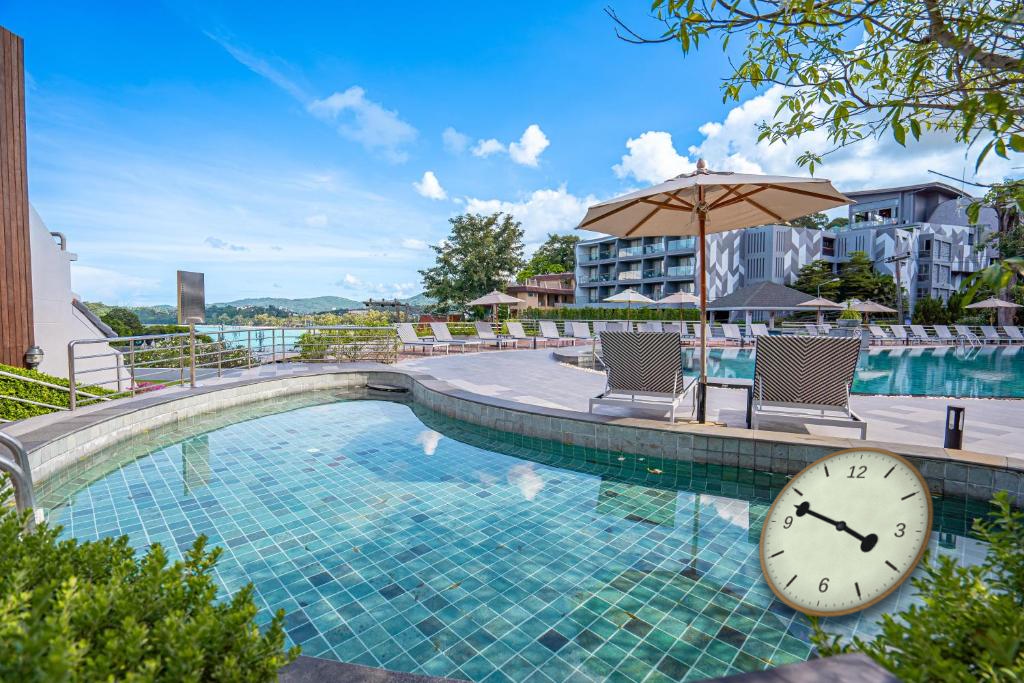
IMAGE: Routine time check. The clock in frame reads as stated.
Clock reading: 3:48
